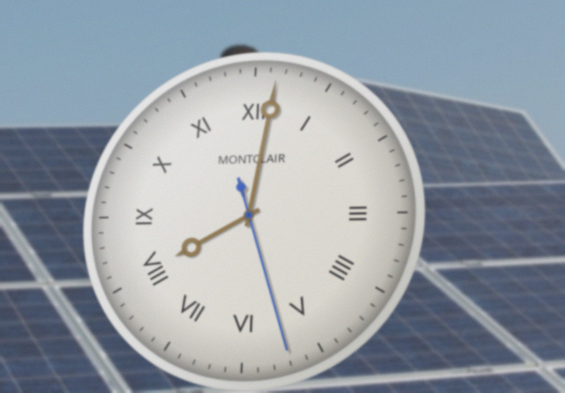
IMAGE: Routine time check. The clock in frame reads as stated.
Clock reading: 8:01:27
